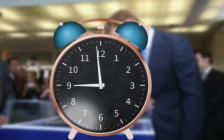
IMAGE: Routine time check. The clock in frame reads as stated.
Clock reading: 8:59
